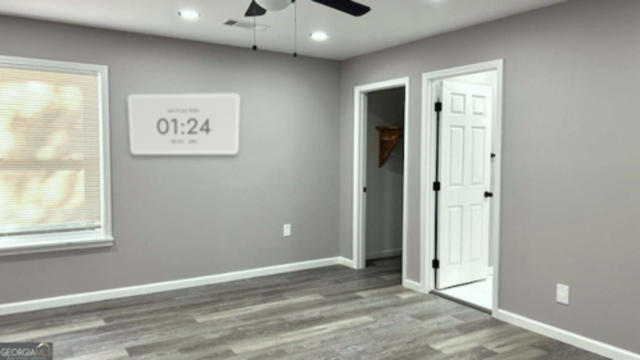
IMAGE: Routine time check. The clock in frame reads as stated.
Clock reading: 1:24
